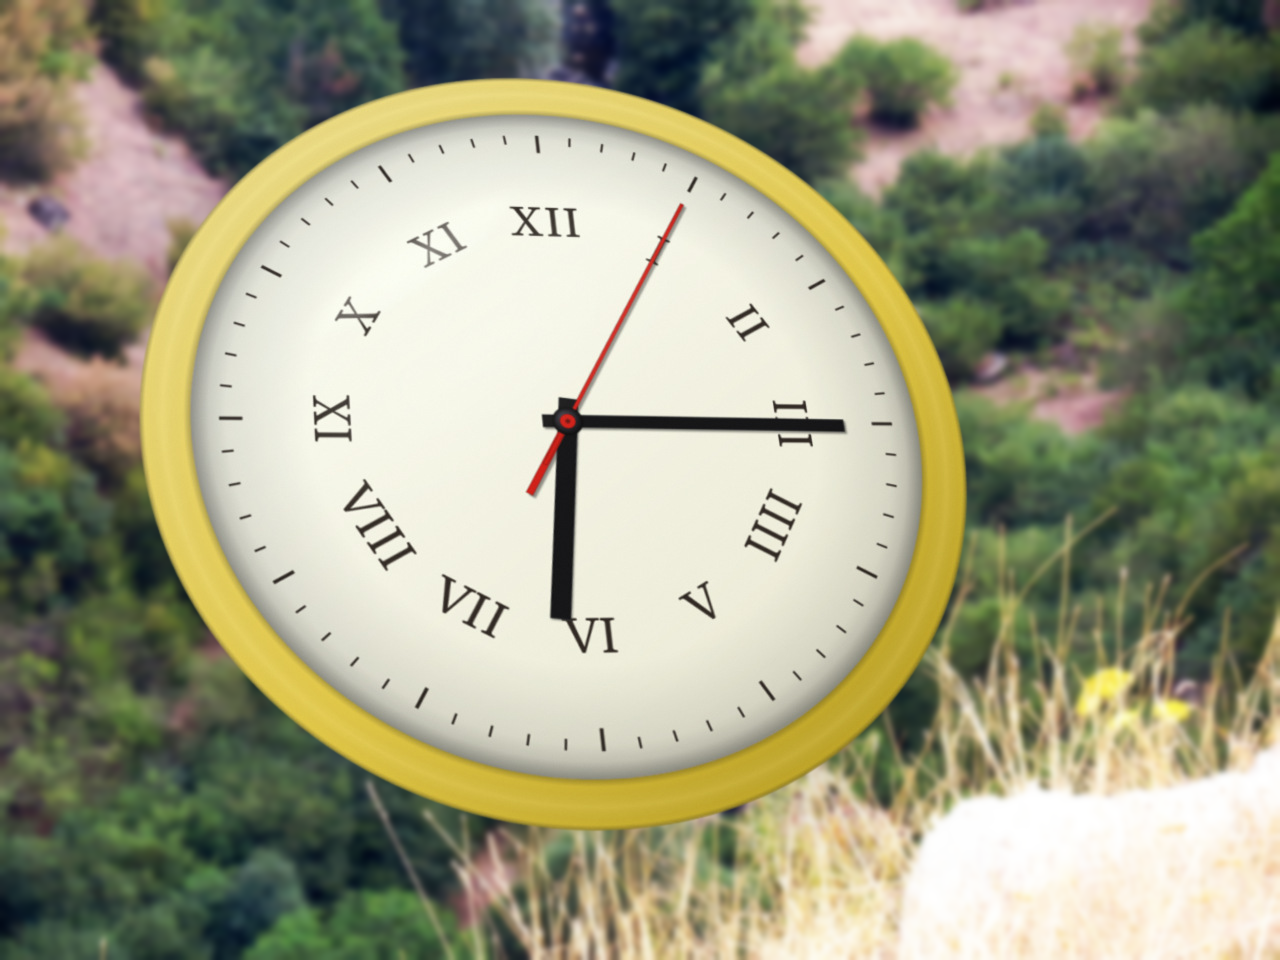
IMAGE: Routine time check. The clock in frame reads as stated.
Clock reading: 6:15:05
